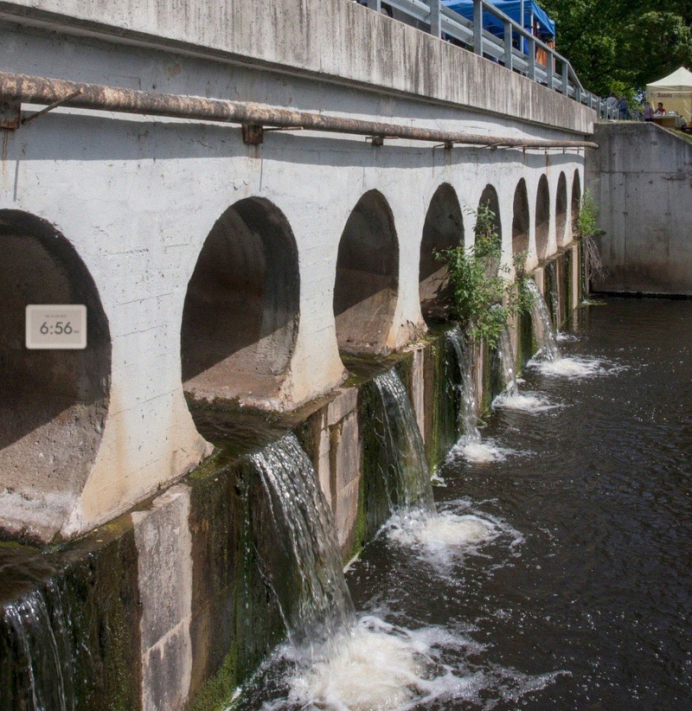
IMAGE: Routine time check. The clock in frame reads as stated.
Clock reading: 6:56
